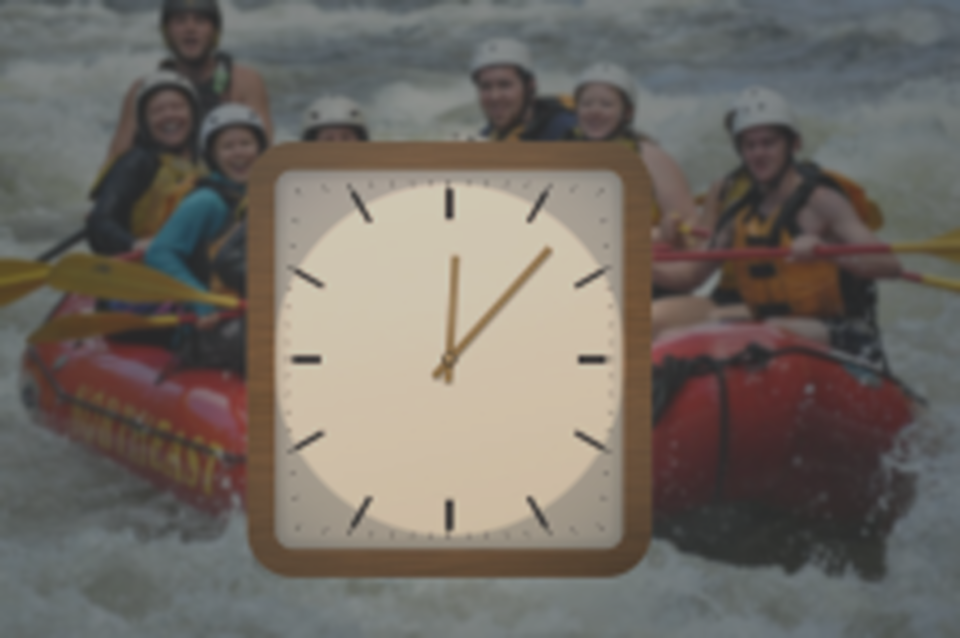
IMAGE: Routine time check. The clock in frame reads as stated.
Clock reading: 12:07
